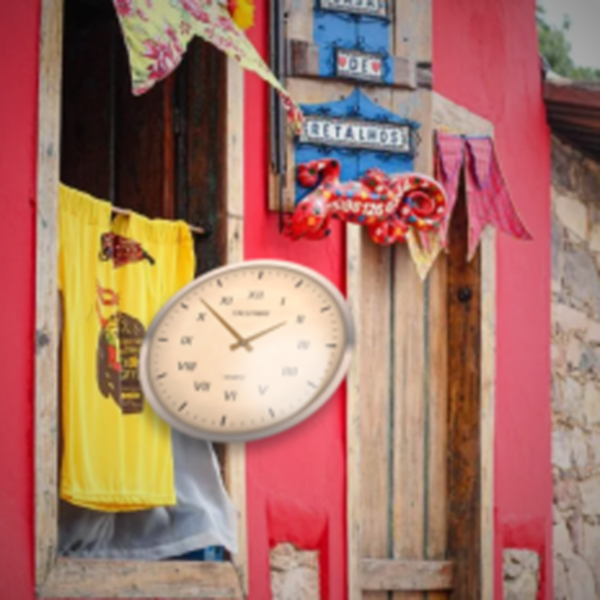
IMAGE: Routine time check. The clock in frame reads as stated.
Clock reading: 1:52
